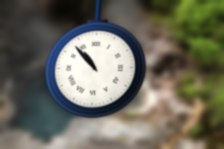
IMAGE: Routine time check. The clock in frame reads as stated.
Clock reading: 10:53
